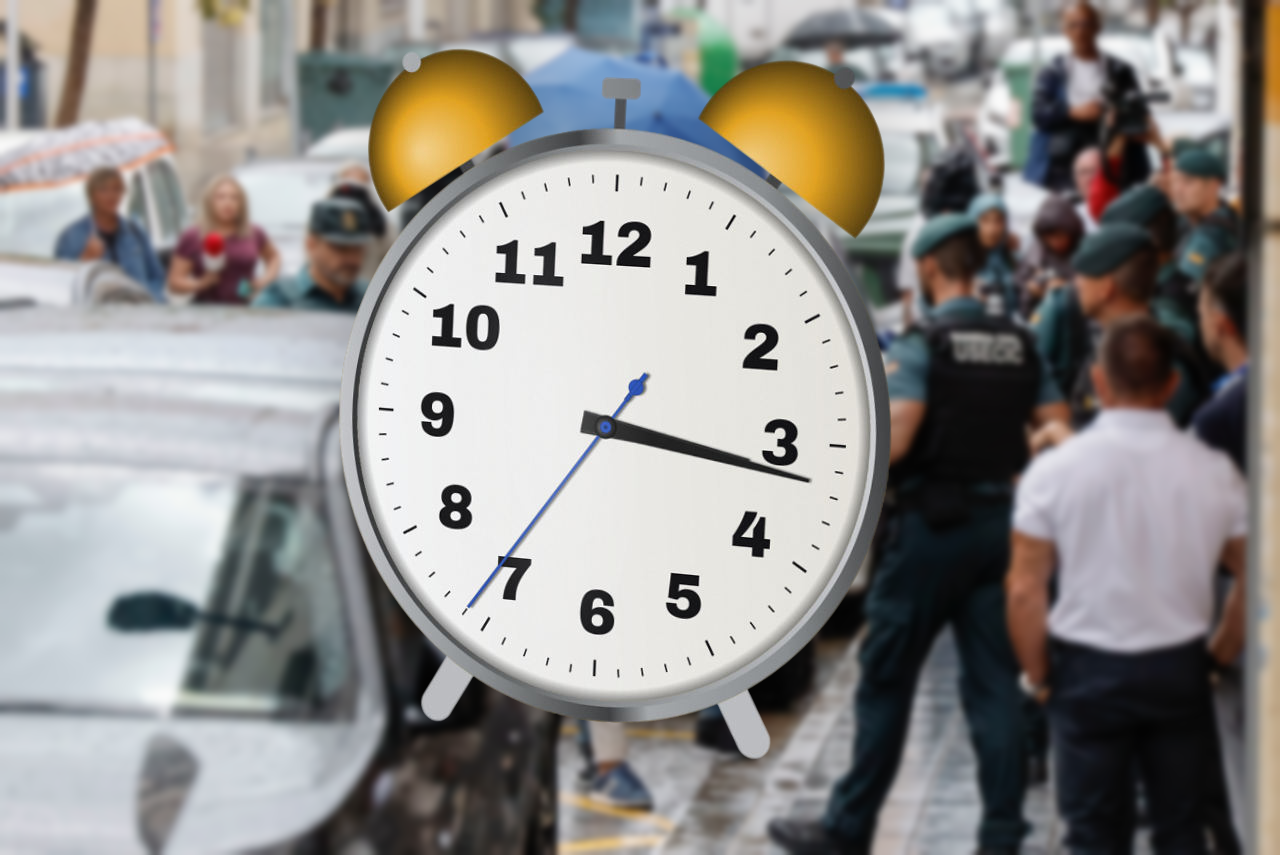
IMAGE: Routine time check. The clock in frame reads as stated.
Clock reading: 3:16:36
